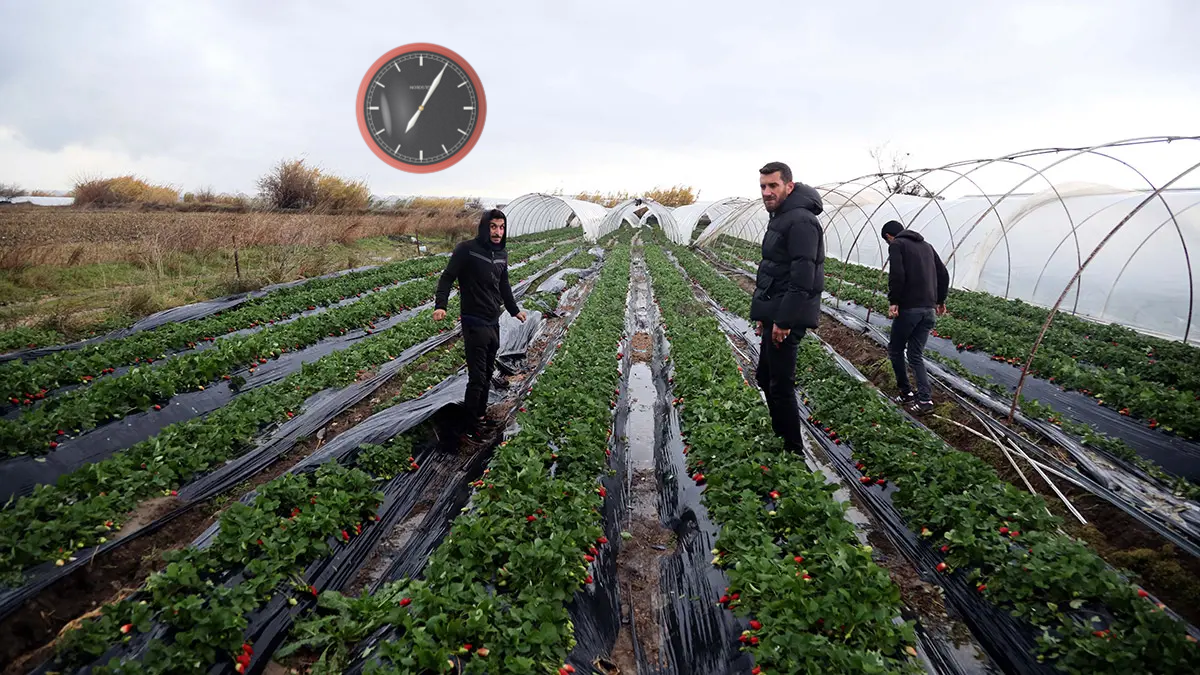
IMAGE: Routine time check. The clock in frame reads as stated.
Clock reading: 7:05
